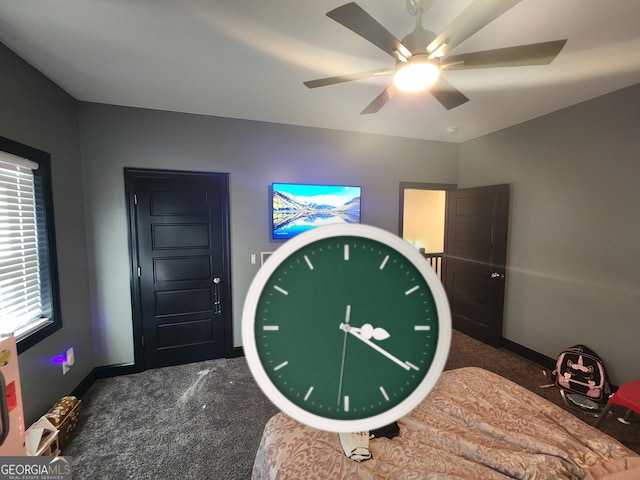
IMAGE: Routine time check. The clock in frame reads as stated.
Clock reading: 3:20:31
